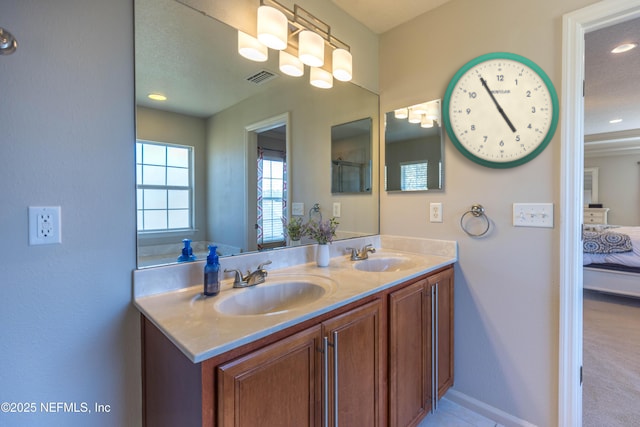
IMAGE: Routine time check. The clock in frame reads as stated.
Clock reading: 4:55
